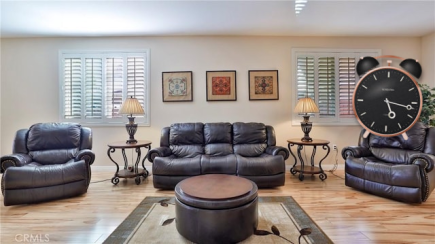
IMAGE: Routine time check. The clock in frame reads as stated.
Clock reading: 5:17
